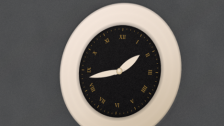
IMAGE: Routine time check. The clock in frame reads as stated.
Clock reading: 1:43
